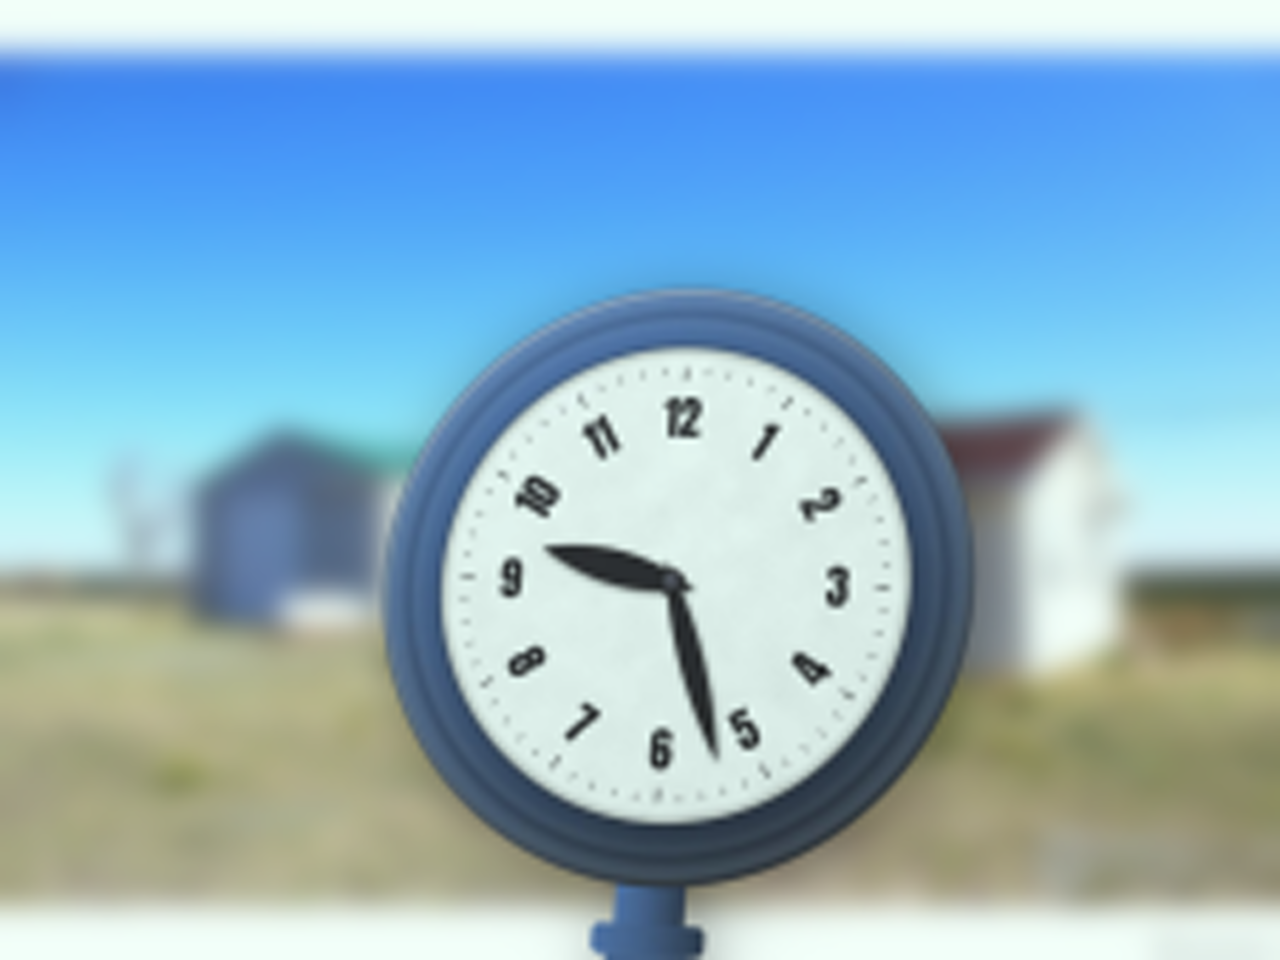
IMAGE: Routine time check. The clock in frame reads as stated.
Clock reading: 9:27
